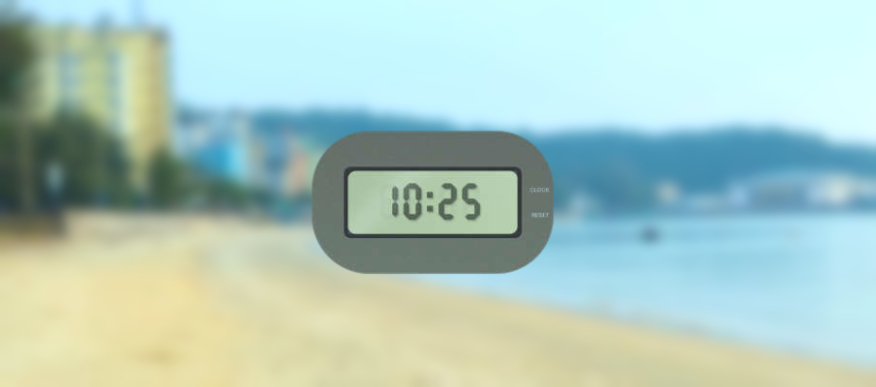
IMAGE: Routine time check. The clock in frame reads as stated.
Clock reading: 10:25
